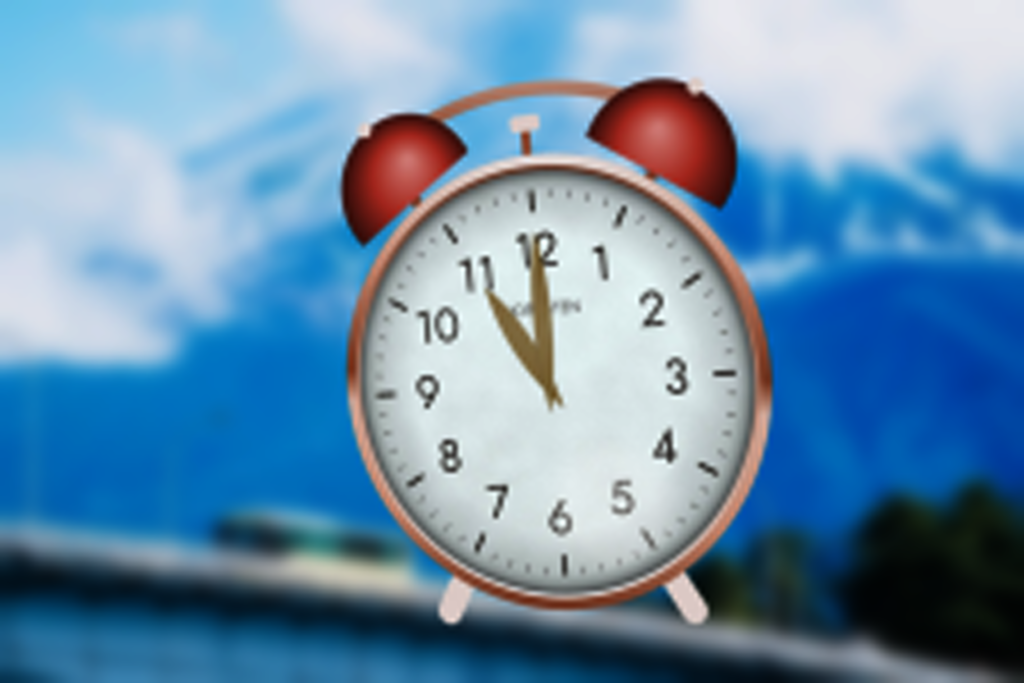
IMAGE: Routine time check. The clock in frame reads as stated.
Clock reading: 11:00
